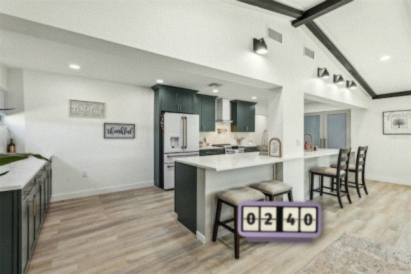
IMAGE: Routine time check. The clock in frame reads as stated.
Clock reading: 2:40
